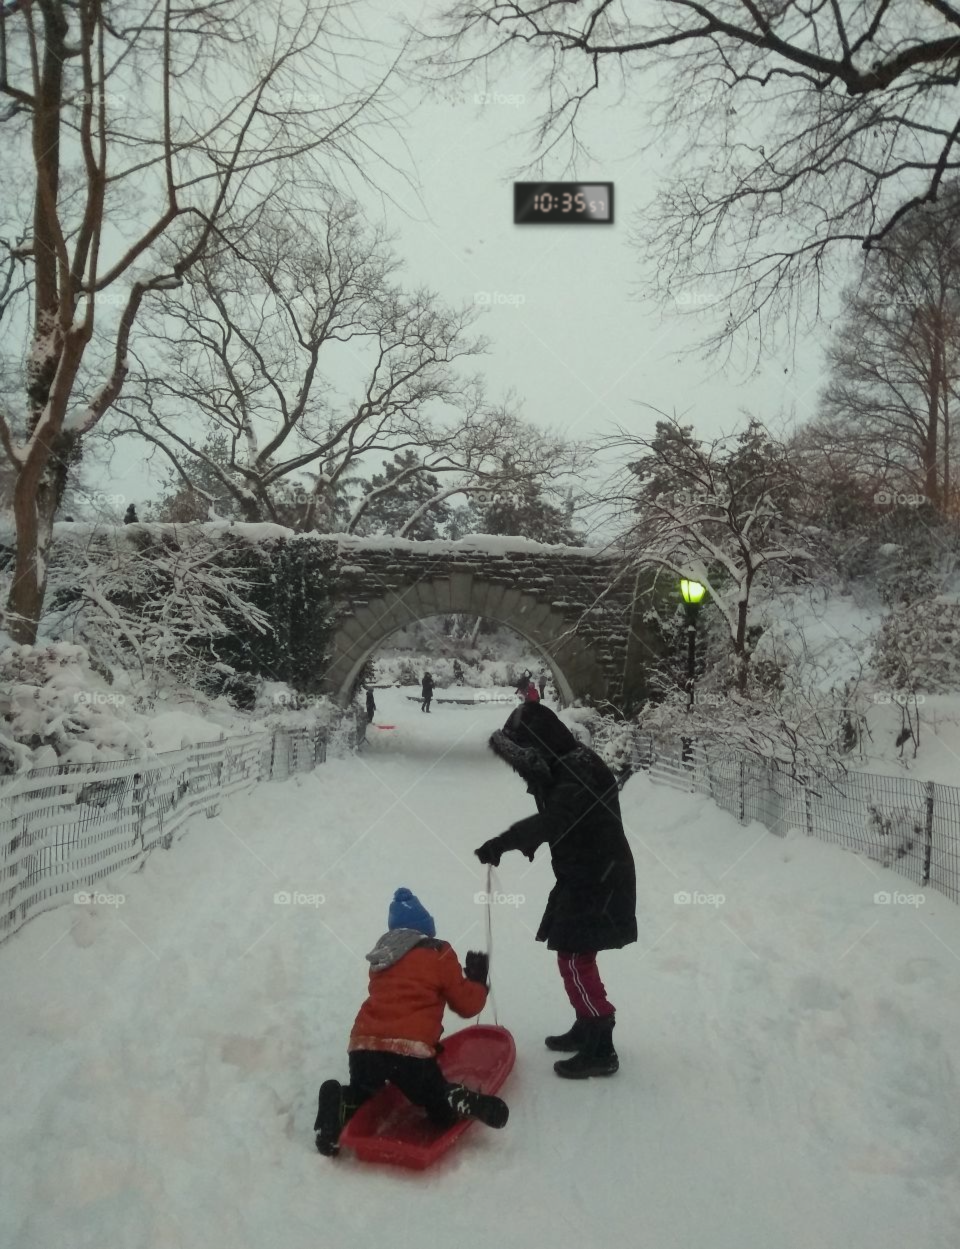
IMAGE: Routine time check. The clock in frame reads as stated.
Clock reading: 10:35
